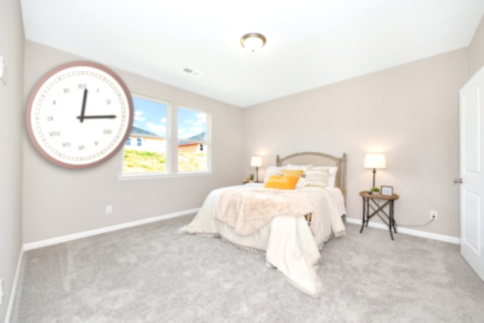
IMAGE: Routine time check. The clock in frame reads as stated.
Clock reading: 12:15
